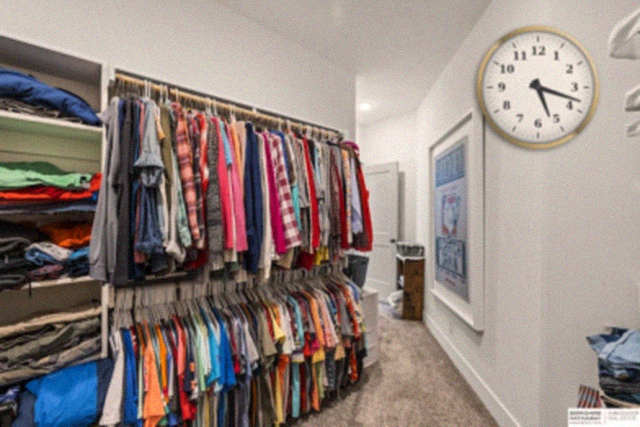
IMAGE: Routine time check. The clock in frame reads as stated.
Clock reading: 5:18
